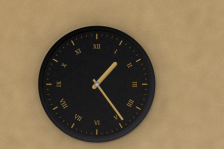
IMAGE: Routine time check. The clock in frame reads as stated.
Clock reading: 1:24
